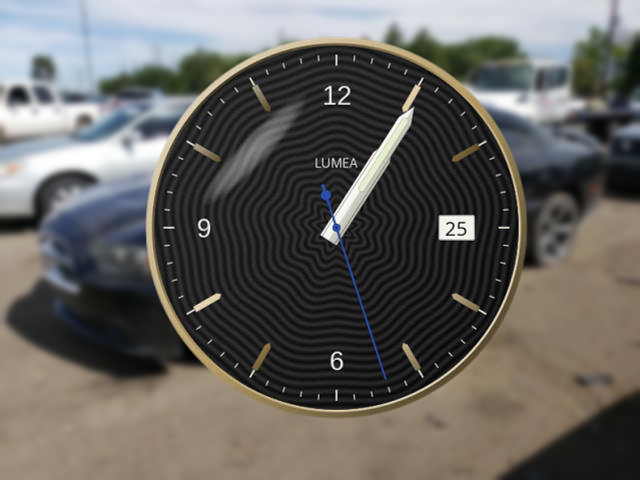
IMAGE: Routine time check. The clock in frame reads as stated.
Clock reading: 1:05:27
